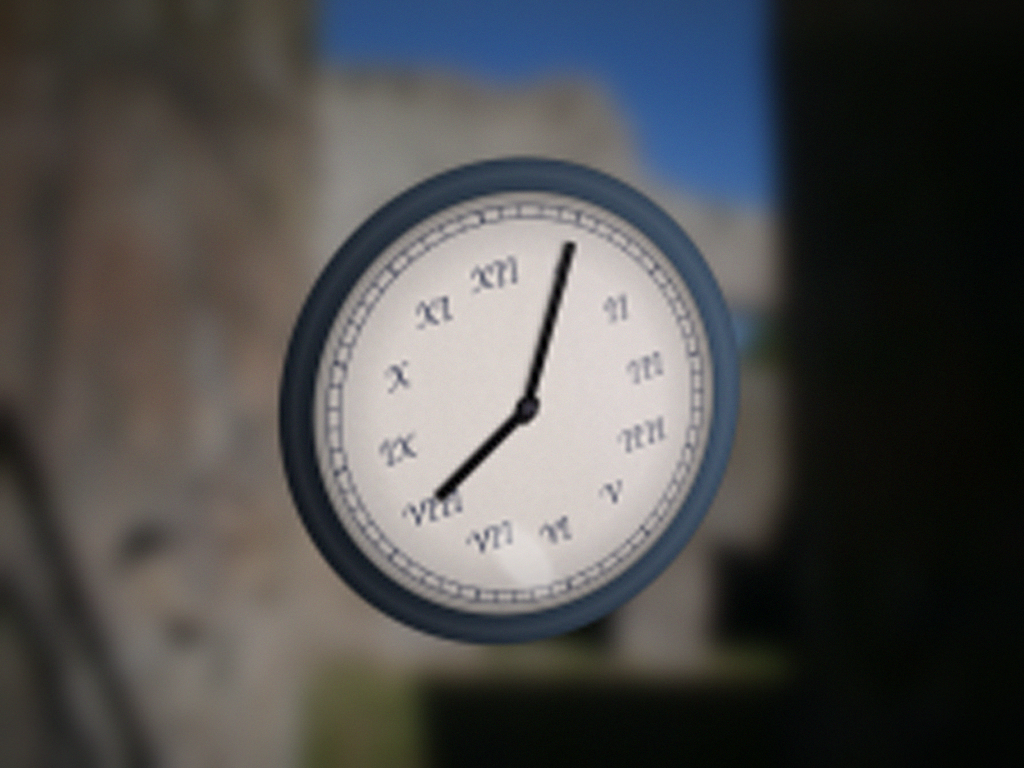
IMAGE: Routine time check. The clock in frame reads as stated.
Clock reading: 8:05
